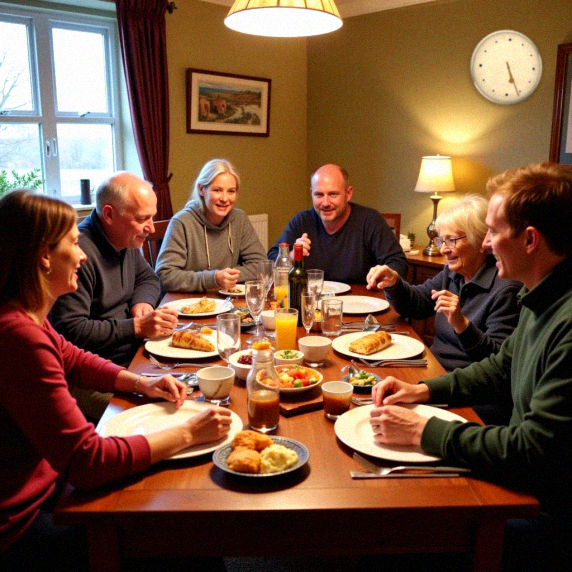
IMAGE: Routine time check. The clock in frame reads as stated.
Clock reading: 5:26
